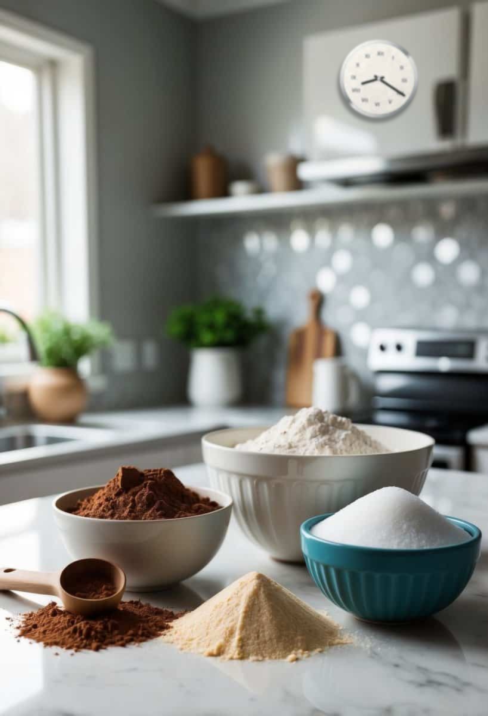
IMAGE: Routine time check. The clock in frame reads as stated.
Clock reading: 8:20
